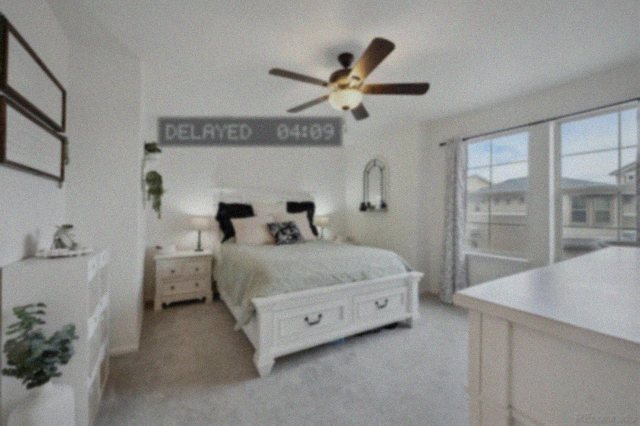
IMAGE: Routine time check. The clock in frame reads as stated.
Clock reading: 4:09
